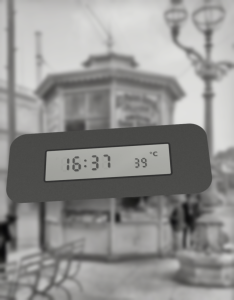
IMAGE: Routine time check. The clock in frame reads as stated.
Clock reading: 16:37
